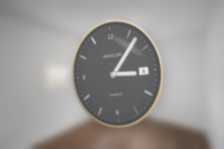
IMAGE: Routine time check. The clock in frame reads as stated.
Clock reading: 3:07
